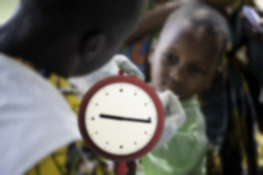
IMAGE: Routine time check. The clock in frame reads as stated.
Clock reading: 9:16
